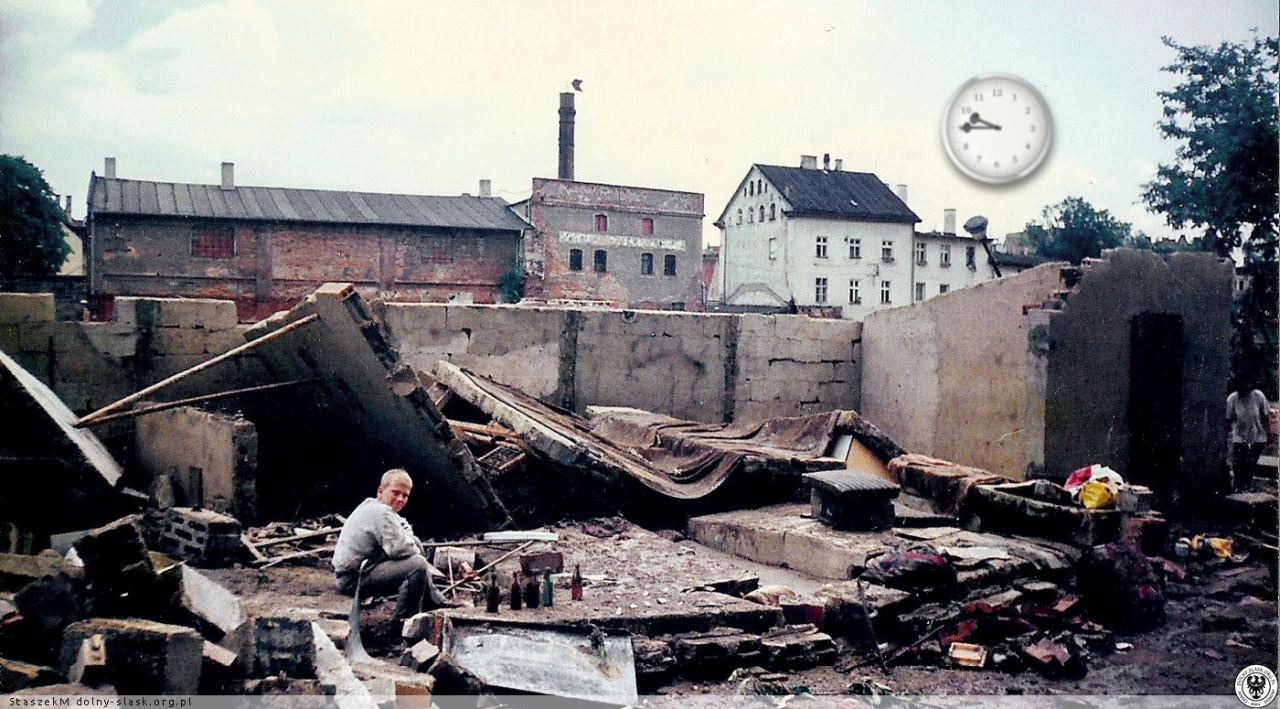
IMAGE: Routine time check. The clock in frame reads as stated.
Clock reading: 9:45
